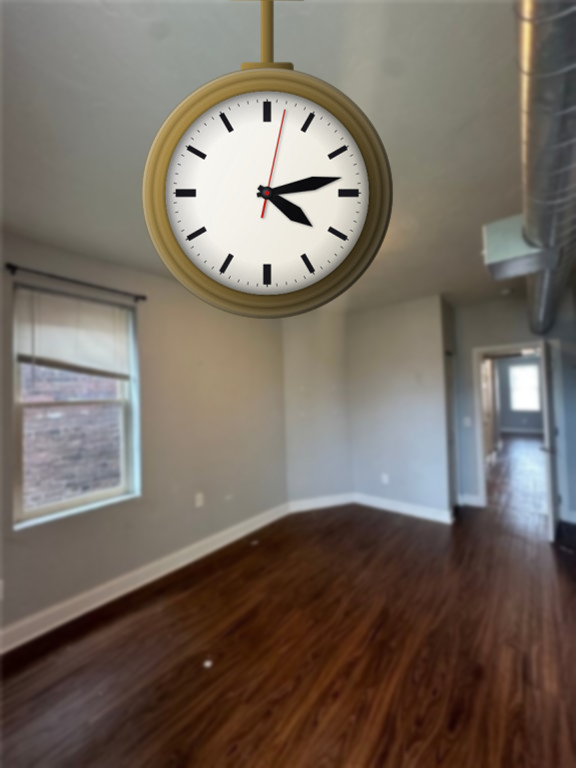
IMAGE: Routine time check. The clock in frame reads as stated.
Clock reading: 4:13:02
